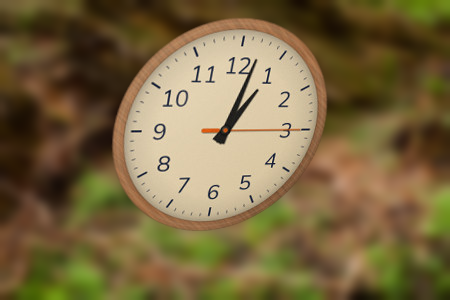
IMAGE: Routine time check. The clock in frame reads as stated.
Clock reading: 1:02:15
